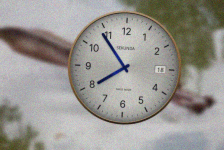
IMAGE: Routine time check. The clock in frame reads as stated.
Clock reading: 7:54
